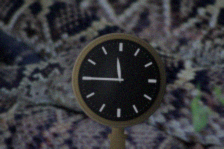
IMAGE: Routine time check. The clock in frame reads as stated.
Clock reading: 11:45
